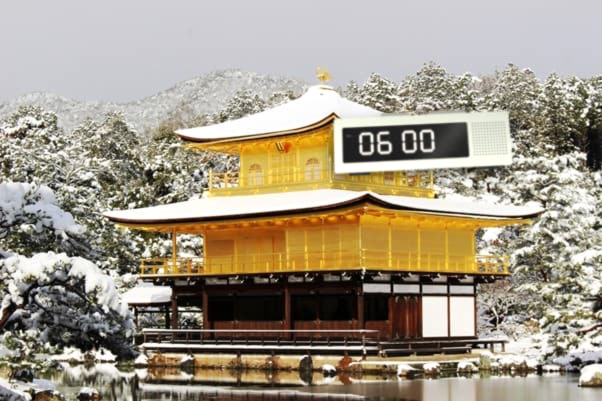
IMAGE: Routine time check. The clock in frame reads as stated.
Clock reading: 6:00
